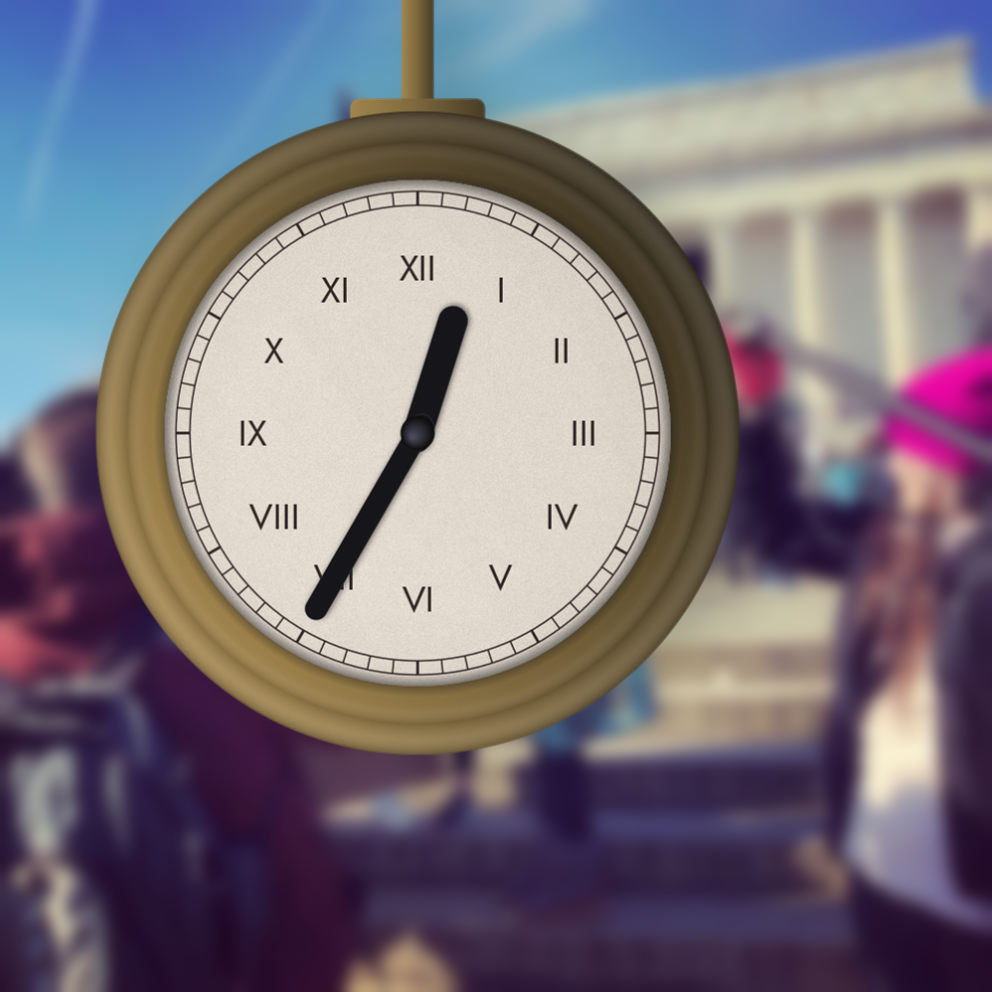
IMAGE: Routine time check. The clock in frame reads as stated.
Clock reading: 12:35
